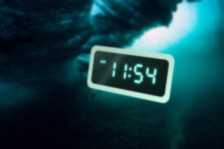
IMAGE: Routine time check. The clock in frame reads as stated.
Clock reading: 11:54
